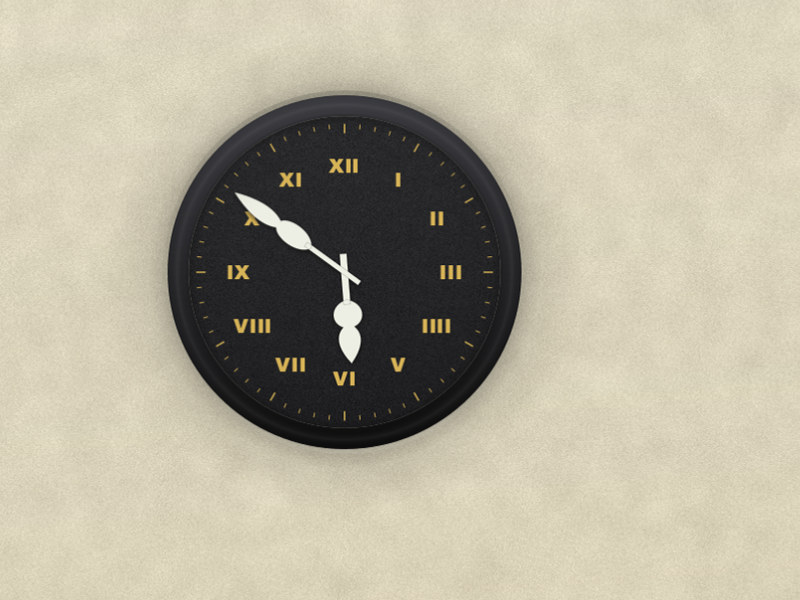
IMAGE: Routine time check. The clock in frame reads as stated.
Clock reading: 5:51
